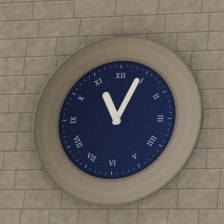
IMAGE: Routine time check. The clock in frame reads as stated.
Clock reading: 11:04
